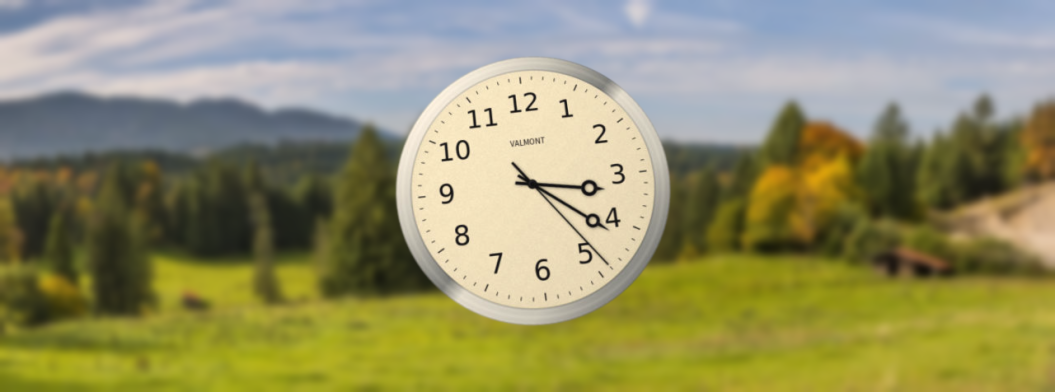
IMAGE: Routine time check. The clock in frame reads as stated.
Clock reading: 3:21:24
